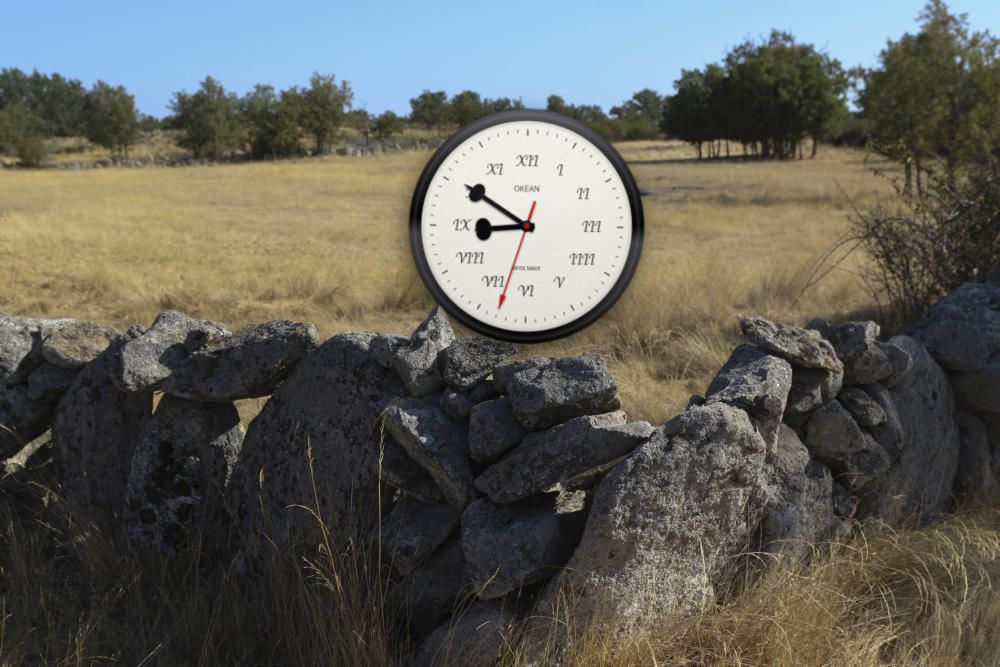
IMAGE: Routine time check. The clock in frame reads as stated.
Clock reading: 8:50:33
